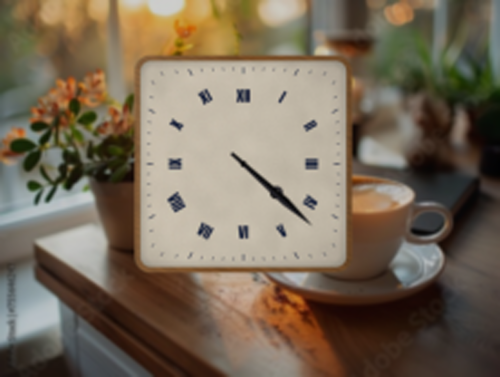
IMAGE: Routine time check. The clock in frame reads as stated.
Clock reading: 4:22
